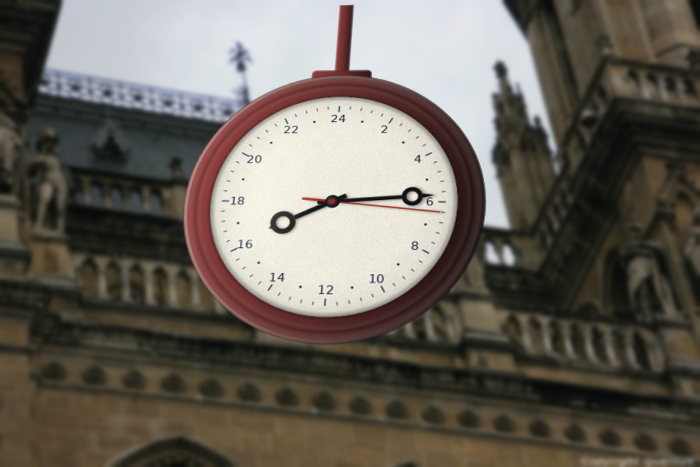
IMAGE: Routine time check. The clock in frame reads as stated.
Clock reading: 16:14:16
